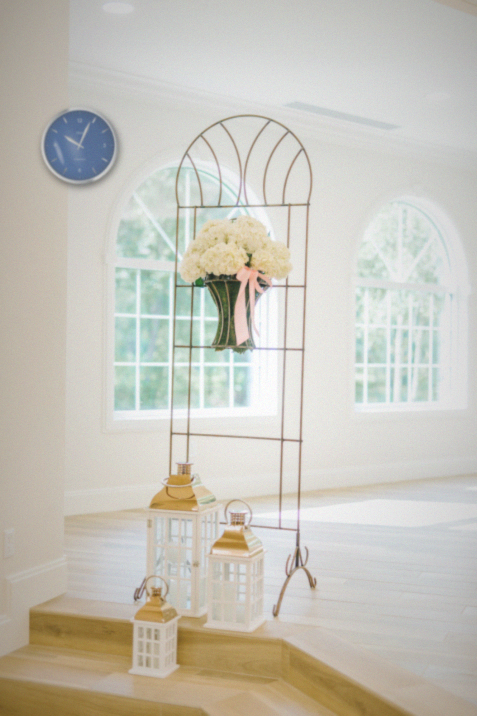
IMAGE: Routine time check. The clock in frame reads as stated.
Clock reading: 10:04
